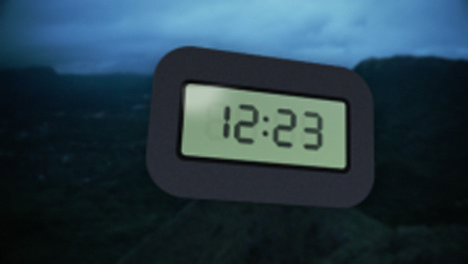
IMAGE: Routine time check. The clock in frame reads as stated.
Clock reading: 12:23
